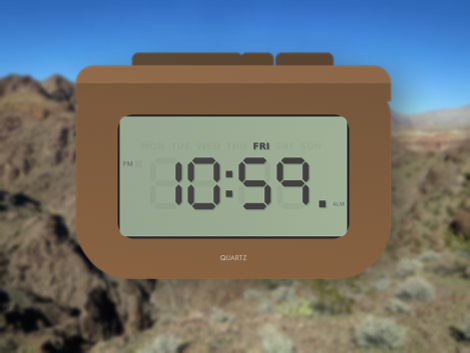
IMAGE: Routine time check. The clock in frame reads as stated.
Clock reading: 10:59
